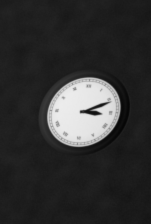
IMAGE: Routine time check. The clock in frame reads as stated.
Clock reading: 3:11
